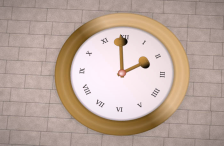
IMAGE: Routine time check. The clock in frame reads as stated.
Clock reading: 1:59
